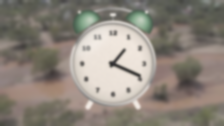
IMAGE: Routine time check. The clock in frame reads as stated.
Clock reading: 1:19
